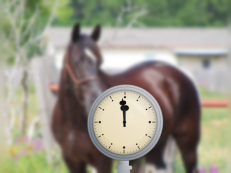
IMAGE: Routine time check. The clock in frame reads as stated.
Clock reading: 11:59
